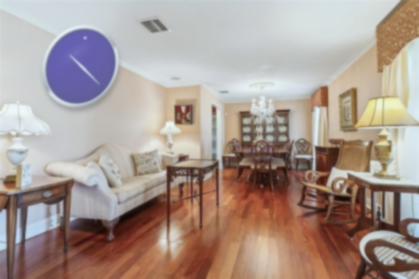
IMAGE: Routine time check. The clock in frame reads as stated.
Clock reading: 10:22
